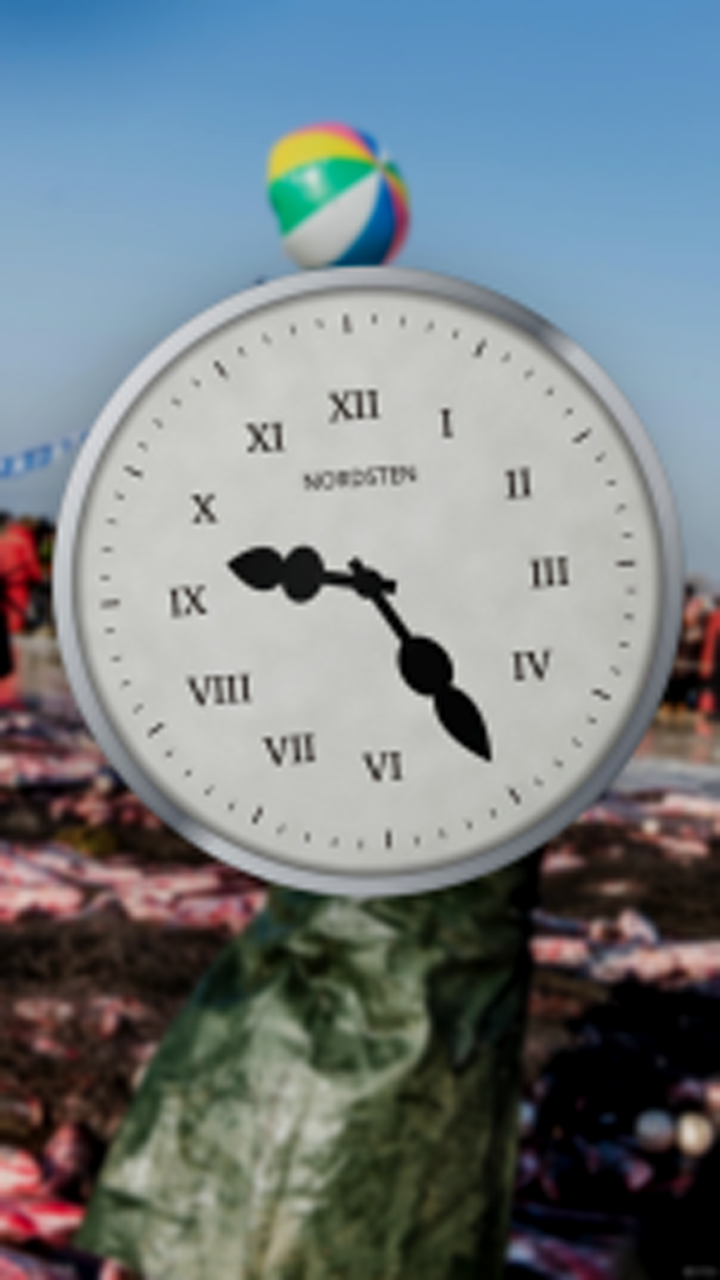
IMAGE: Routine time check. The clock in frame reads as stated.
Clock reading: 9:25
